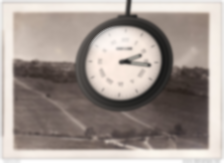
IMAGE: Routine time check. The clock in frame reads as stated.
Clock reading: 2:16
